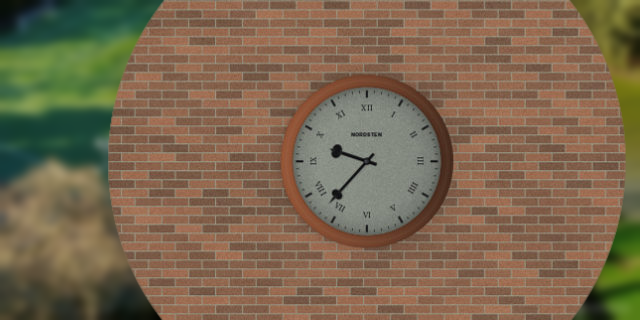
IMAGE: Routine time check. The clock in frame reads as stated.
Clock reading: 9:37
